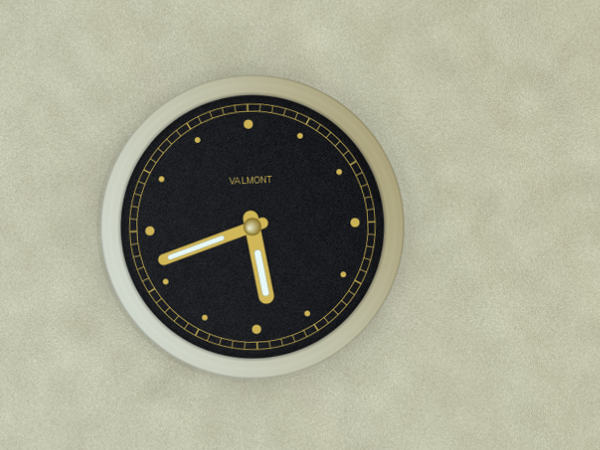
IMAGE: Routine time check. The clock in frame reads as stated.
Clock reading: 5:42
